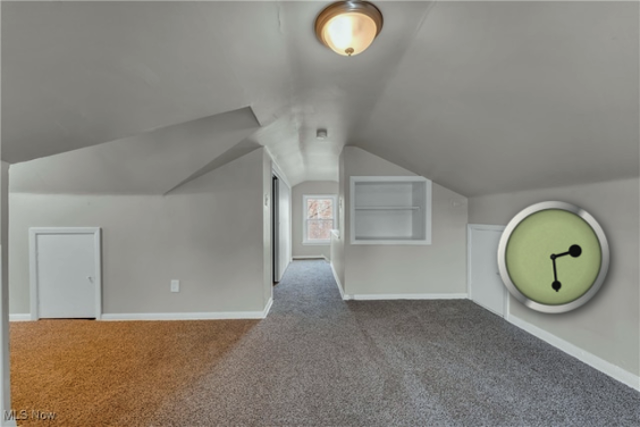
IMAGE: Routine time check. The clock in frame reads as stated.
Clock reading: 2:29
